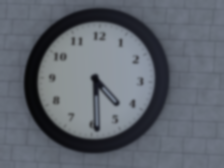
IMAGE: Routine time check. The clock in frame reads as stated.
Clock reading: 4:29
